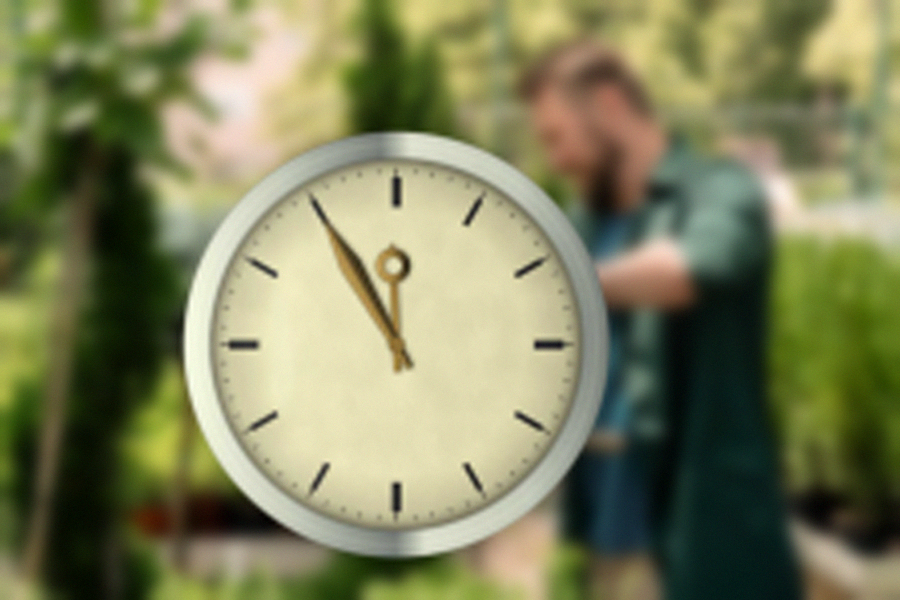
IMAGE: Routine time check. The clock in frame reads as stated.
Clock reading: 11:55
